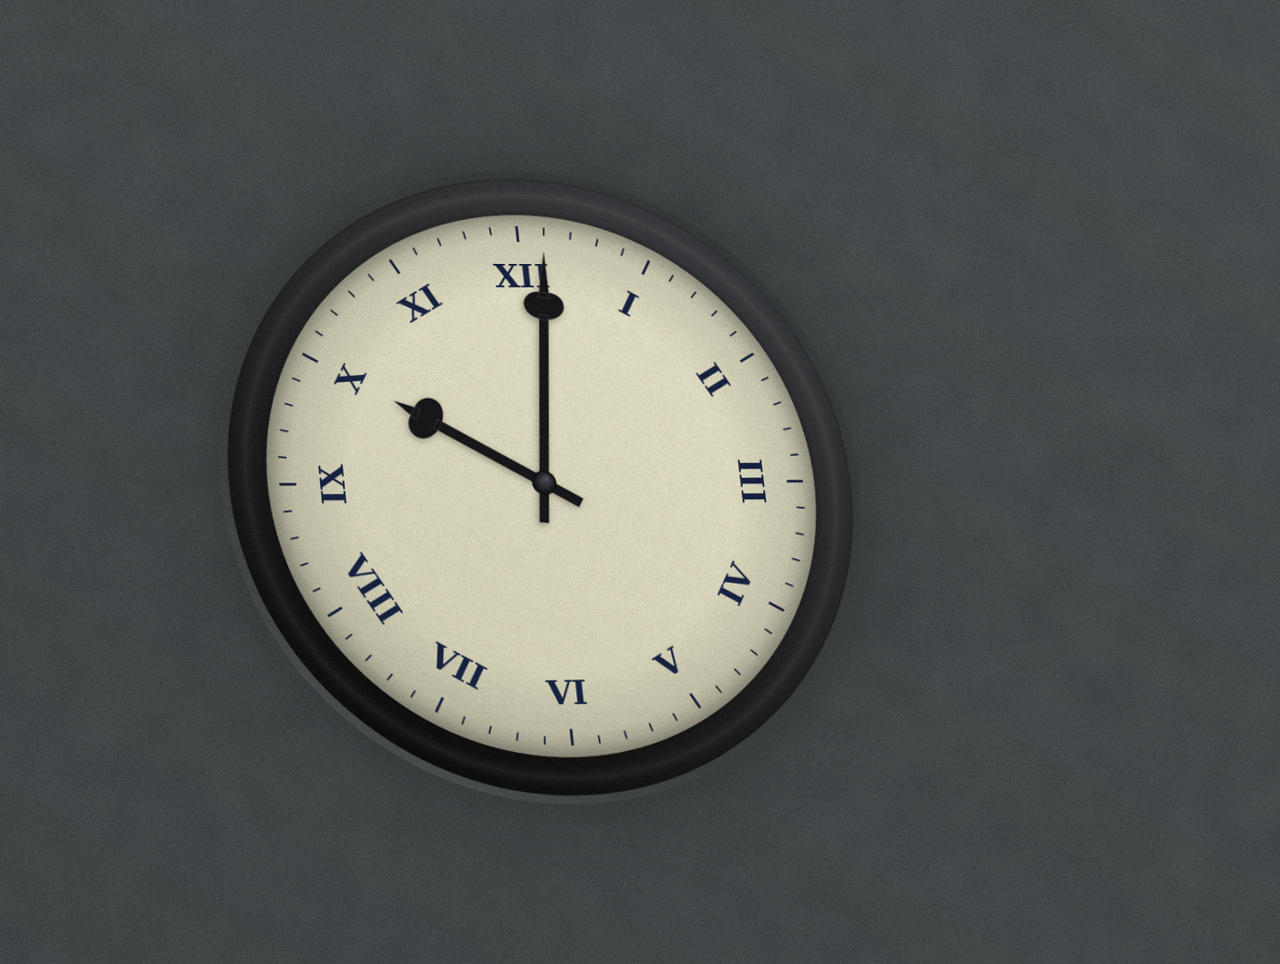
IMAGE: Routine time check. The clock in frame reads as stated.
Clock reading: 10:01
